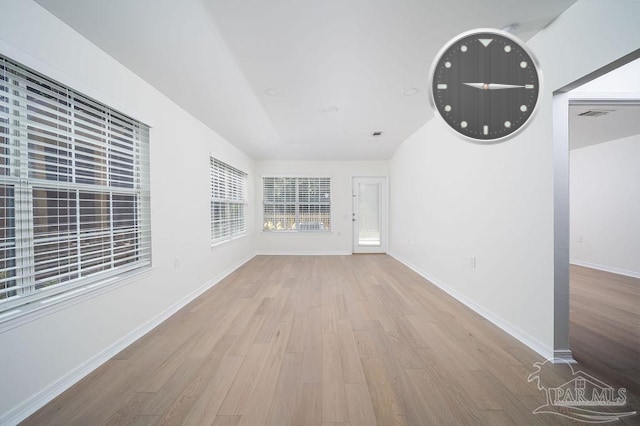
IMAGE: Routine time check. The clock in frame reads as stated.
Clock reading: 9:15
